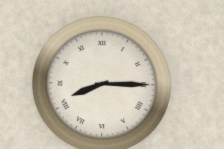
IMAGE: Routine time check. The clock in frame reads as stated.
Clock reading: 8:15
